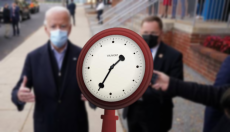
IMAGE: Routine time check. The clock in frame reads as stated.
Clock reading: 1:35
